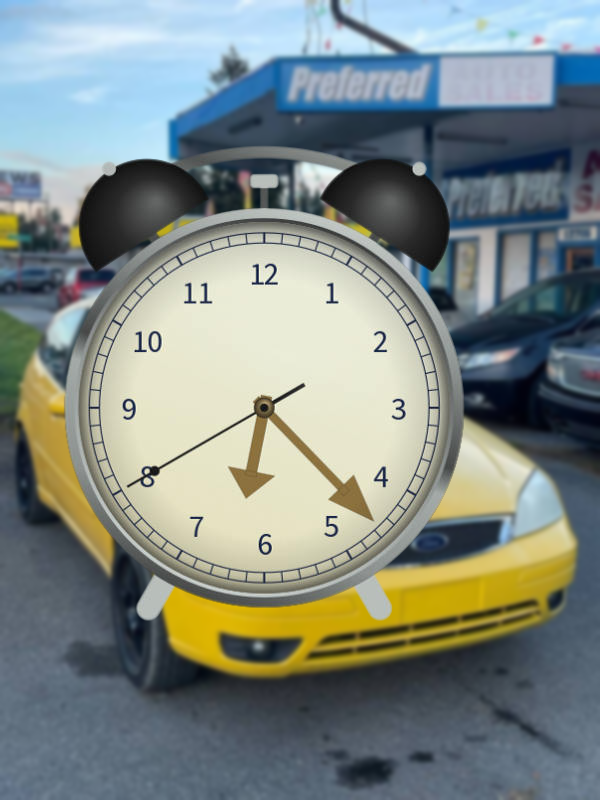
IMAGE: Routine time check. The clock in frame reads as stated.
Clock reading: 6:22:40
